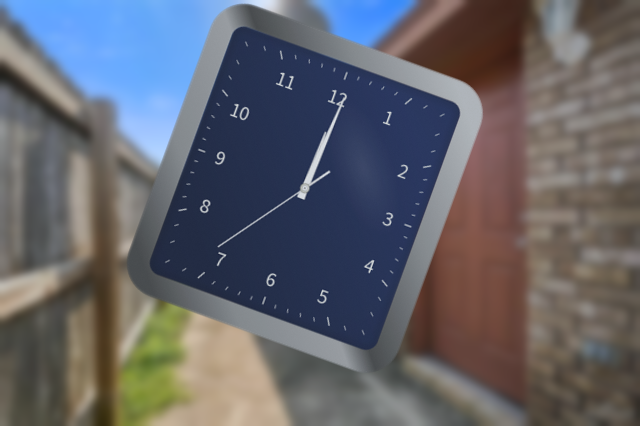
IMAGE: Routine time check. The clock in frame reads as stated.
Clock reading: 12:00:36
